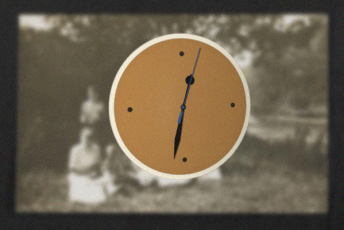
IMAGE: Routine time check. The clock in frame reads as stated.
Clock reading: 12:32:03
